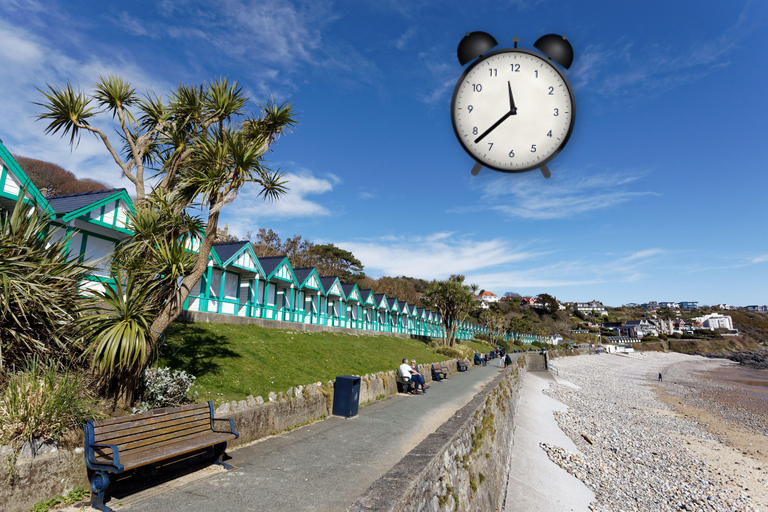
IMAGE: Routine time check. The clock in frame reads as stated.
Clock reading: 11:38
